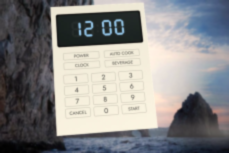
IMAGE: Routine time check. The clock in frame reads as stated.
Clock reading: 12:00
